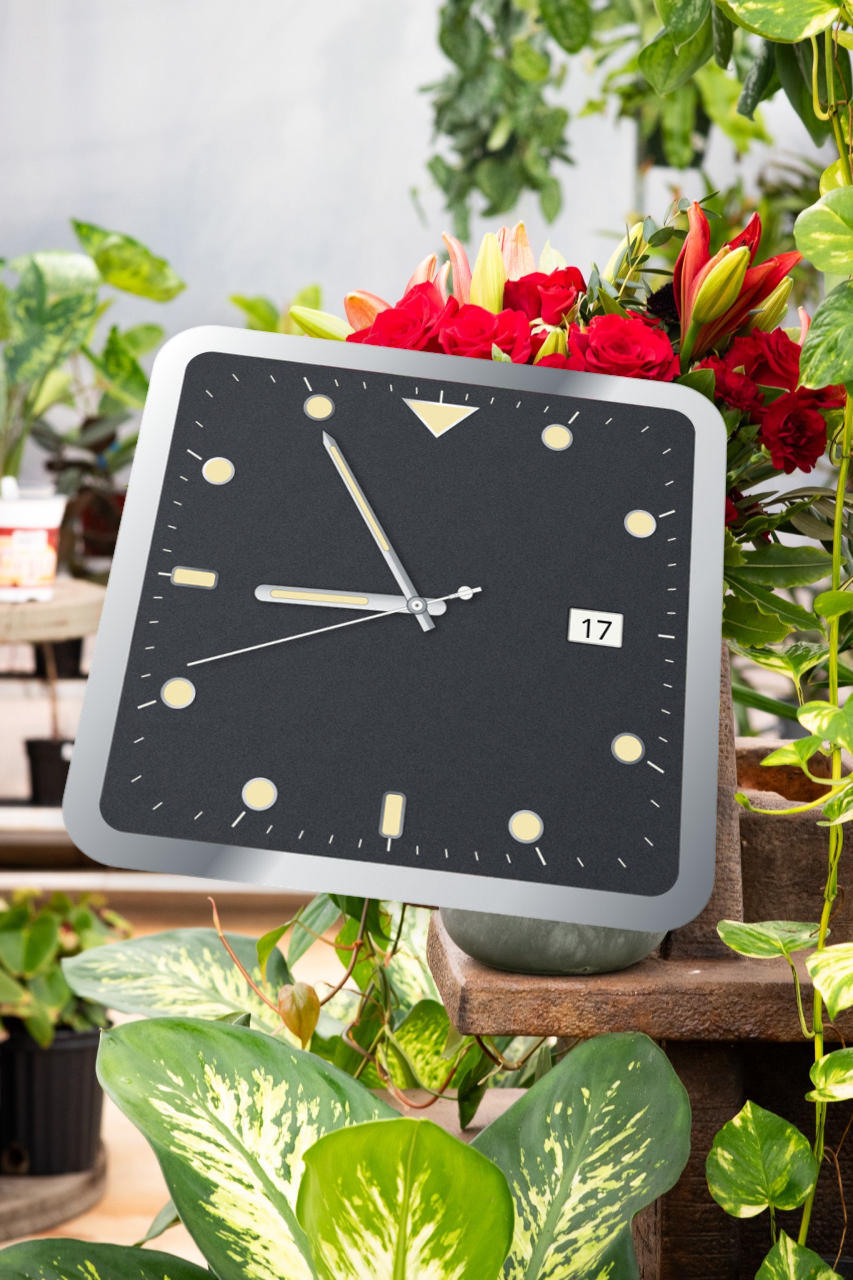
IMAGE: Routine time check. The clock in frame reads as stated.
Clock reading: 8:54:41
